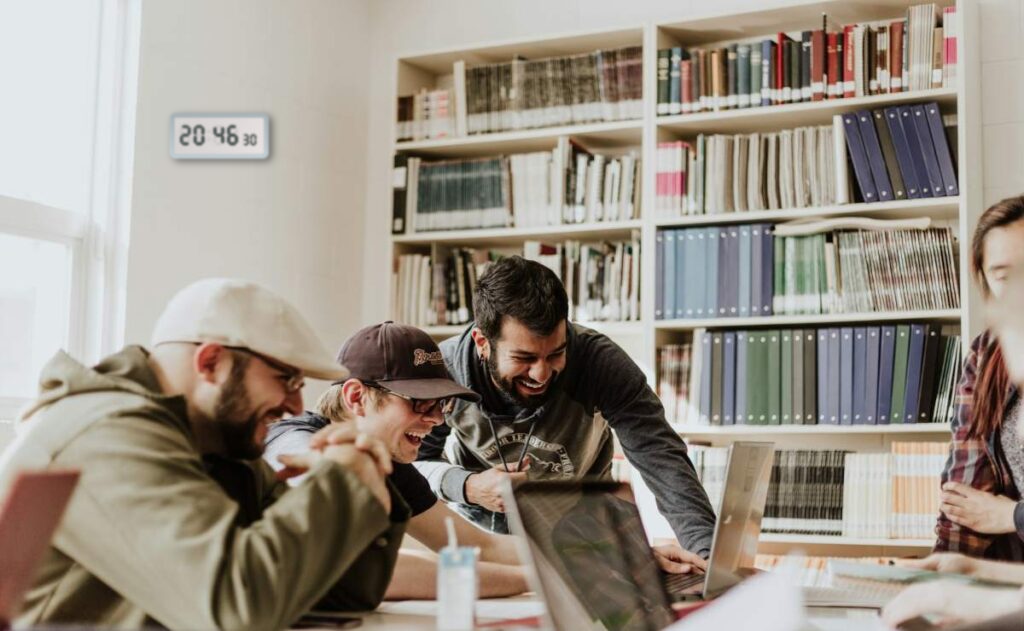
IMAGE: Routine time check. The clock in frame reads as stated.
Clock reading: 20:46:30
